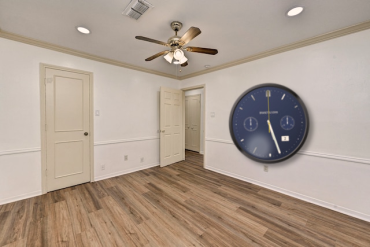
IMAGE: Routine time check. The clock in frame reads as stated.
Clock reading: 5:27
